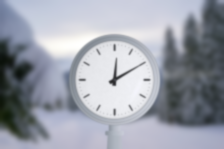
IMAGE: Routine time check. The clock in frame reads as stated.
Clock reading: 12:10
